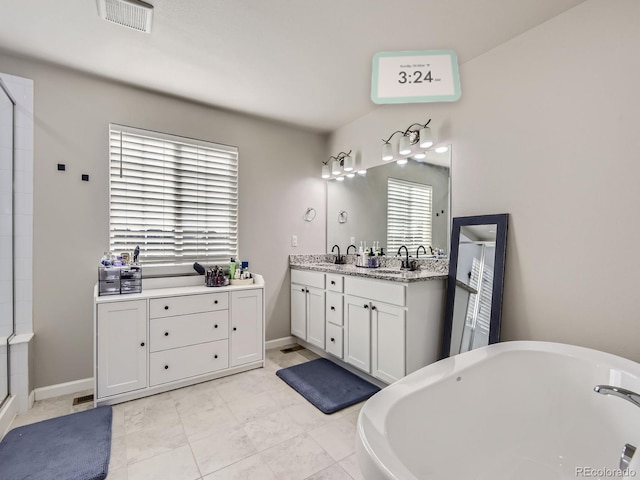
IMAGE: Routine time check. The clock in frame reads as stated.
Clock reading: 3:24
